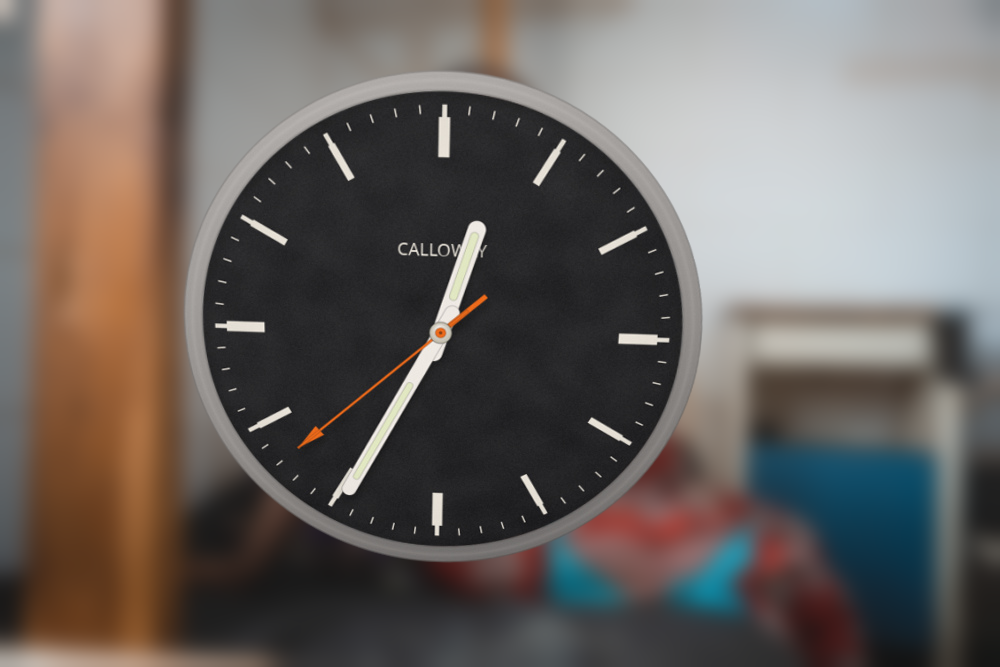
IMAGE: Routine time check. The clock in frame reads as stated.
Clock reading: 12:34:38
